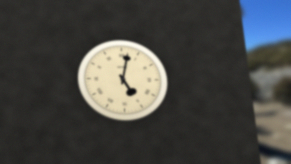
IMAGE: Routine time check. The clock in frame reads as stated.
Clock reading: 5:02
